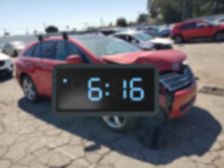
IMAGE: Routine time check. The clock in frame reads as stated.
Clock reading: 6:16
